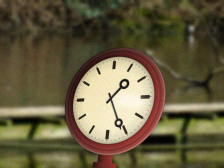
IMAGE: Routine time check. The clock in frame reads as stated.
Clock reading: 1:26
